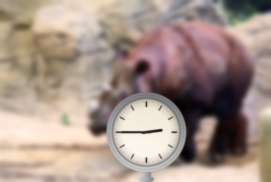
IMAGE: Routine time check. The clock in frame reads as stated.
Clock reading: 2:45
